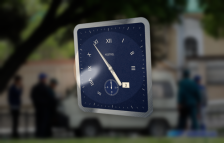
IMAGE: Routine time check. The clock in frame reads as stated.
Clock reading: 4:54
